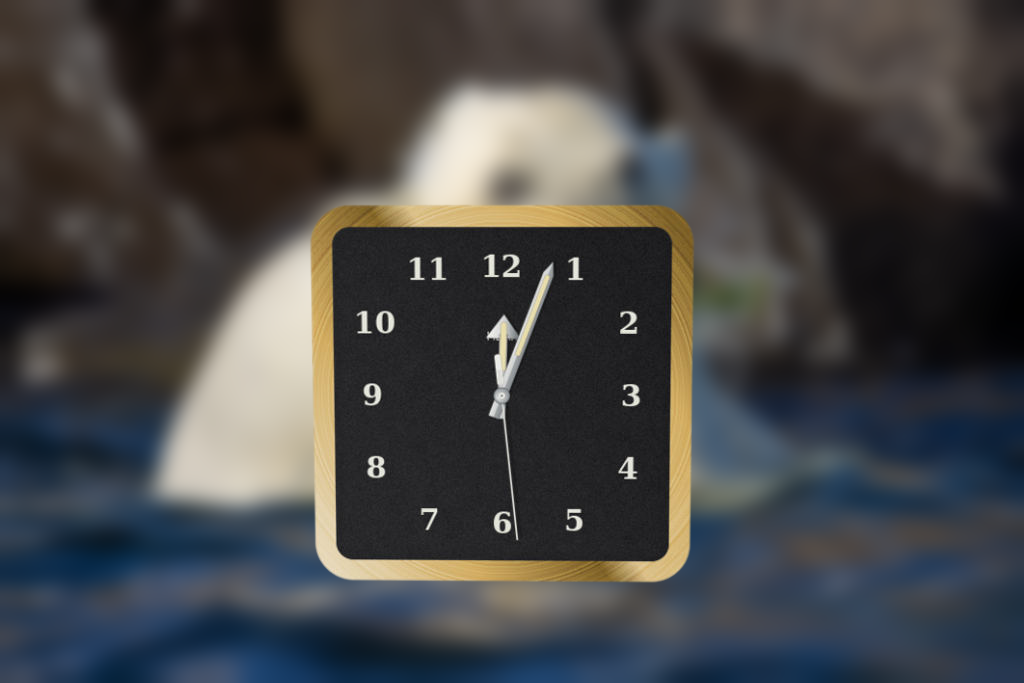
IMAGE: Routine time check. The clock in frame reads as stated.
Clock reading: 12:03:29
